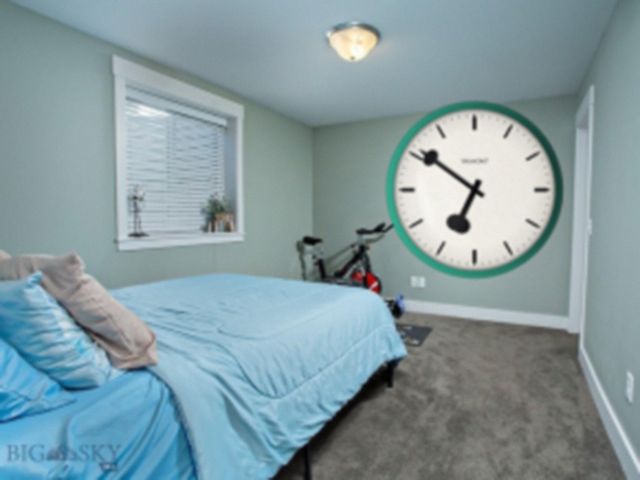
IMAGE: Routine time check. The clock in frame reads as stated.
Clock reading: 6:51
